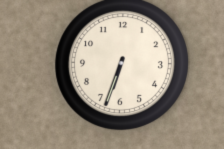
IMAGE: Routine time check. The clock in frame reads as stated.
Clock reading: 6:33
